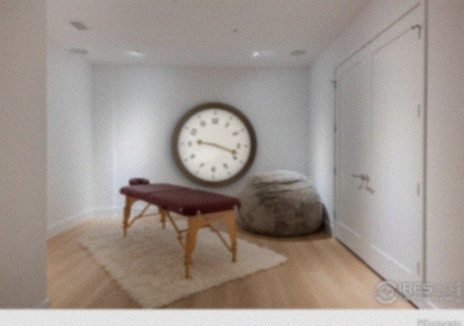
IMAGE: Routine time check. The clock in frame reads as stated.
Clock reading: 9:18
